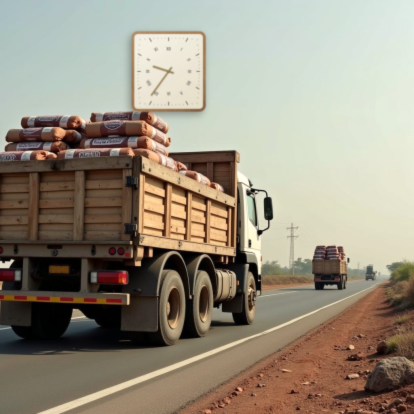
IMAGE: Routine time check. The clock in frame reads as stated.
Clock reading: 9:36
